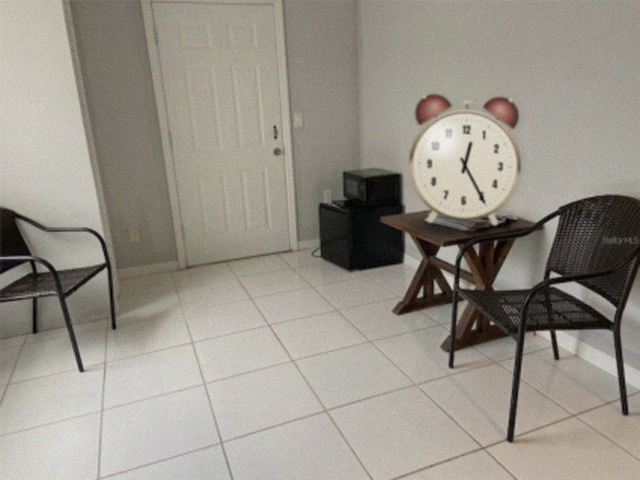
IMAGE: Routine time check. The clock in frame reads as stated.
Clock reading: 12:25
